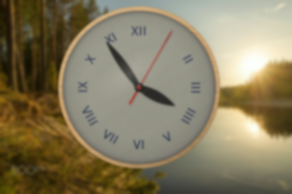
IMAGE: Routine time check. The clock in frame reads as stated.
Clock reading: 3:54:05
